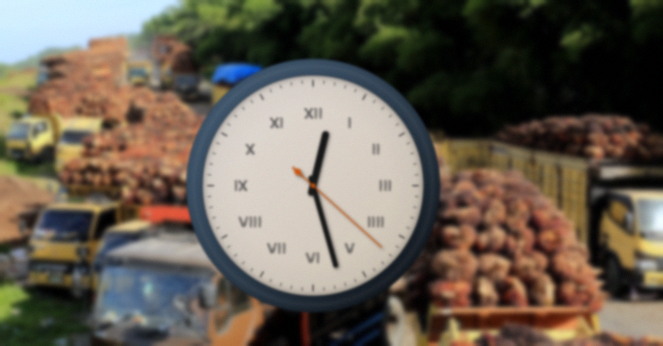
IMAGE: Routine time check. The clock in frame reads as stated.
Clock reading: 12:27:22
